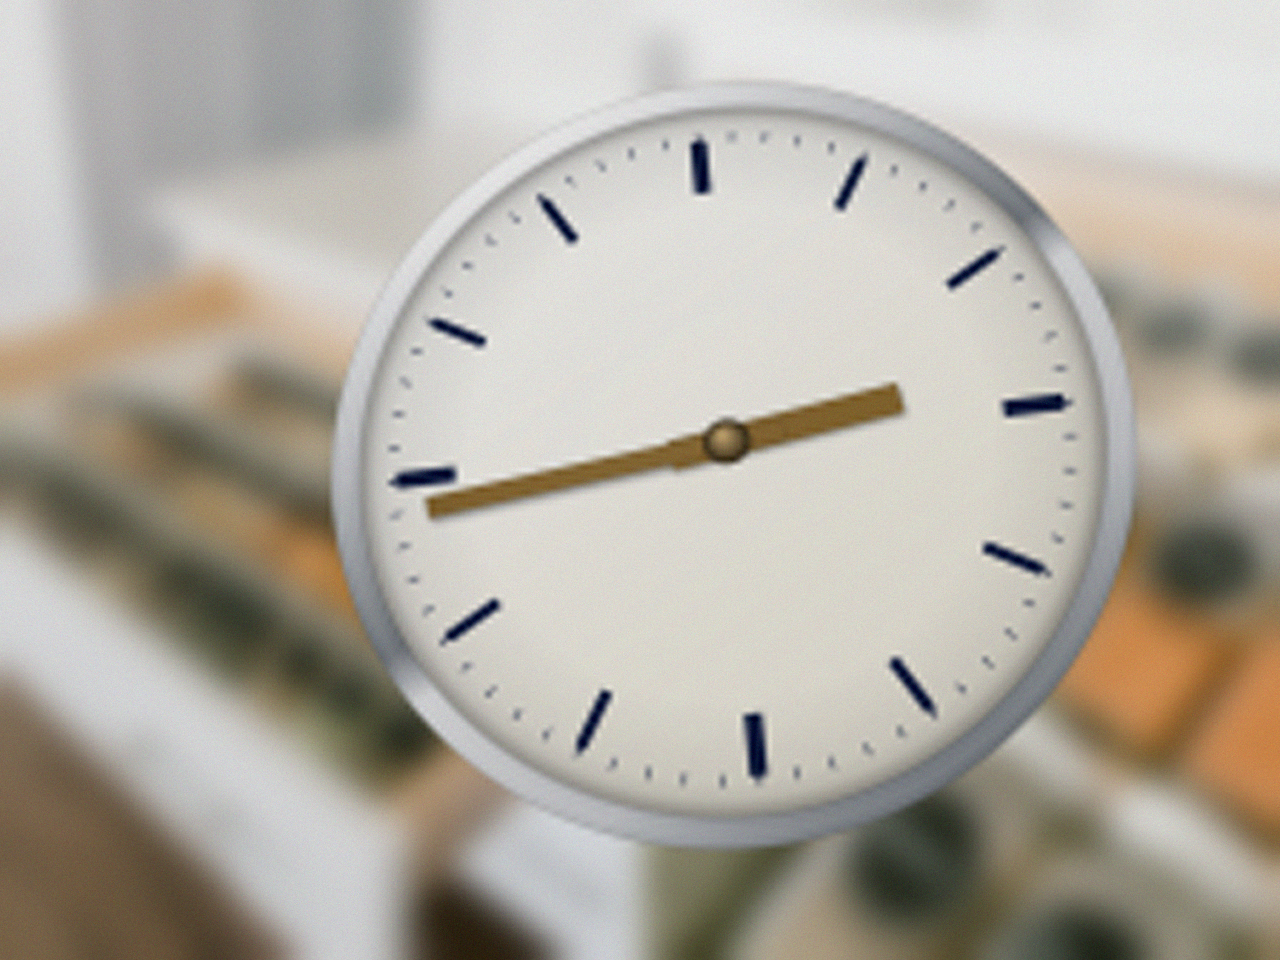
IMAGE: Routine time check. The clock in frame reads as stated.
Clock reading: 2:44
